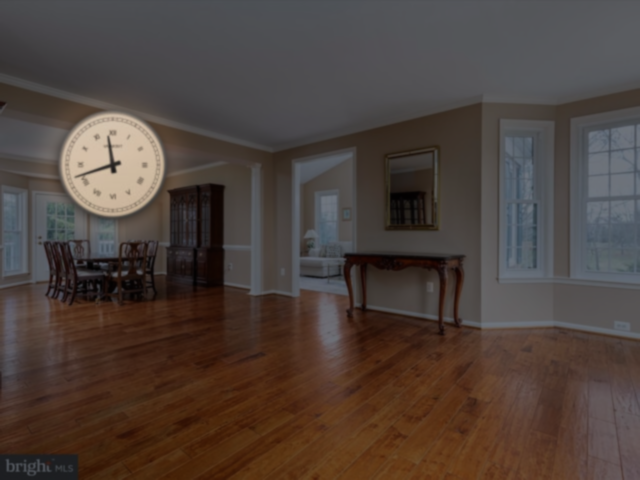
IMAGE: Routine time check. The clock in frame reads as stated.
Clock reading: 11:42
